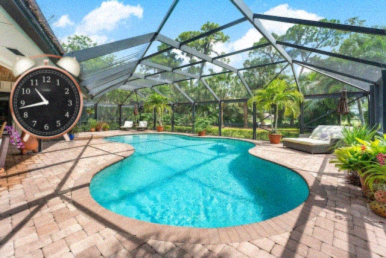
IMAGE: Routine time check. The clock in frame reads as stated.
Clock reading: 10:43
